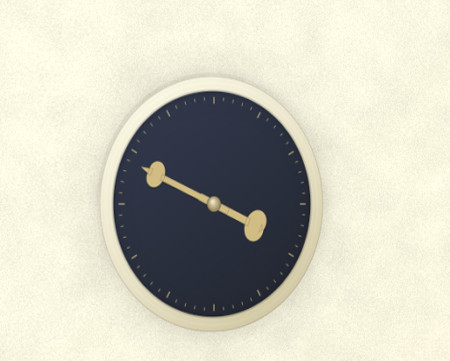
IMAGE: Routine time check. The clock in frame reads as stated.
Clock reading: 3:49
